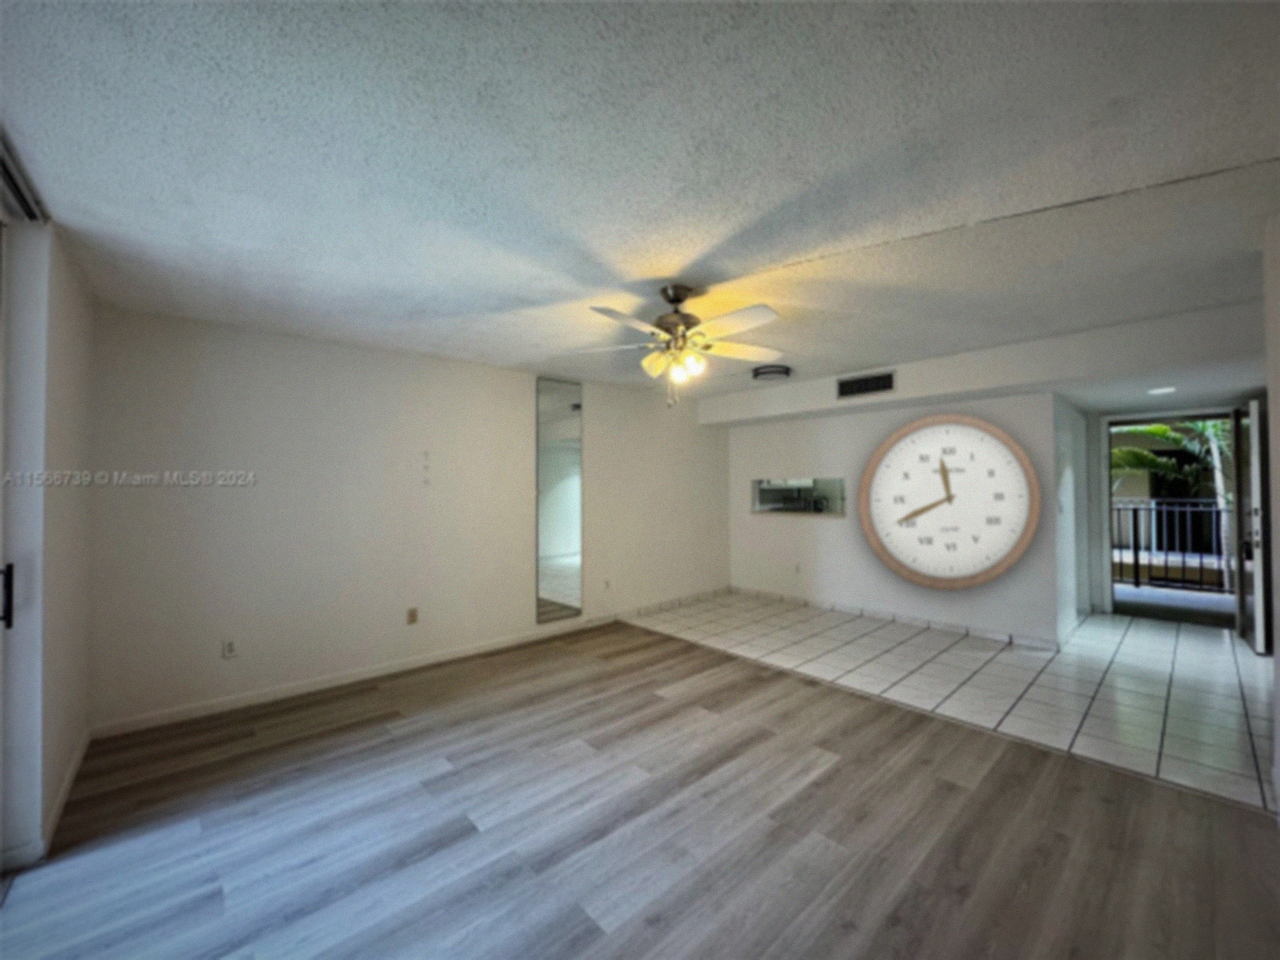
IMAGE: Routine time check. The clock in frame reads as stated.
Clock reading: 11:41
